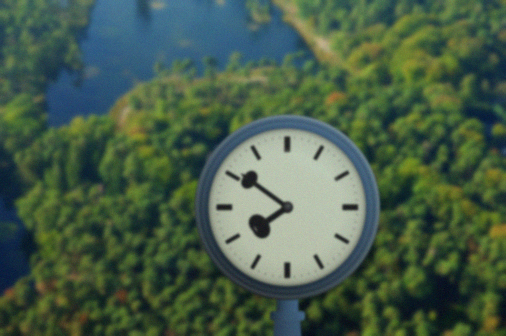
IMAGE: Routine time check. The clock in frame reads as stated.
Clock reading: 7:51
